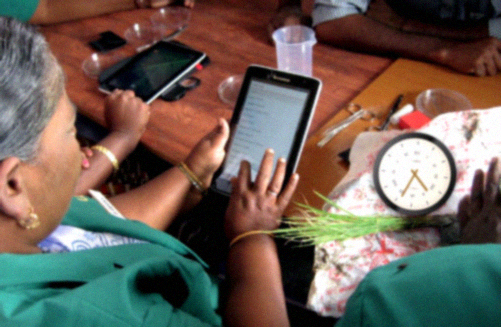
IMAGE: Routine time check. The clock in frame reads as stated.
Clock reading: 4:34
